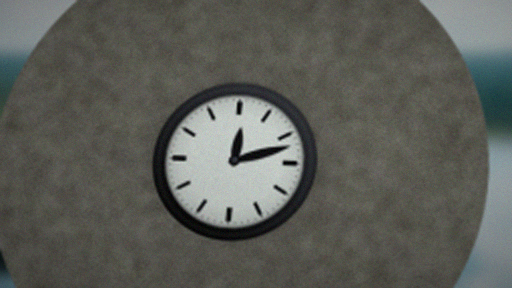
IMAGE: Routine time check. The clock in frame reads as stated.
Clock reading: 12:12
